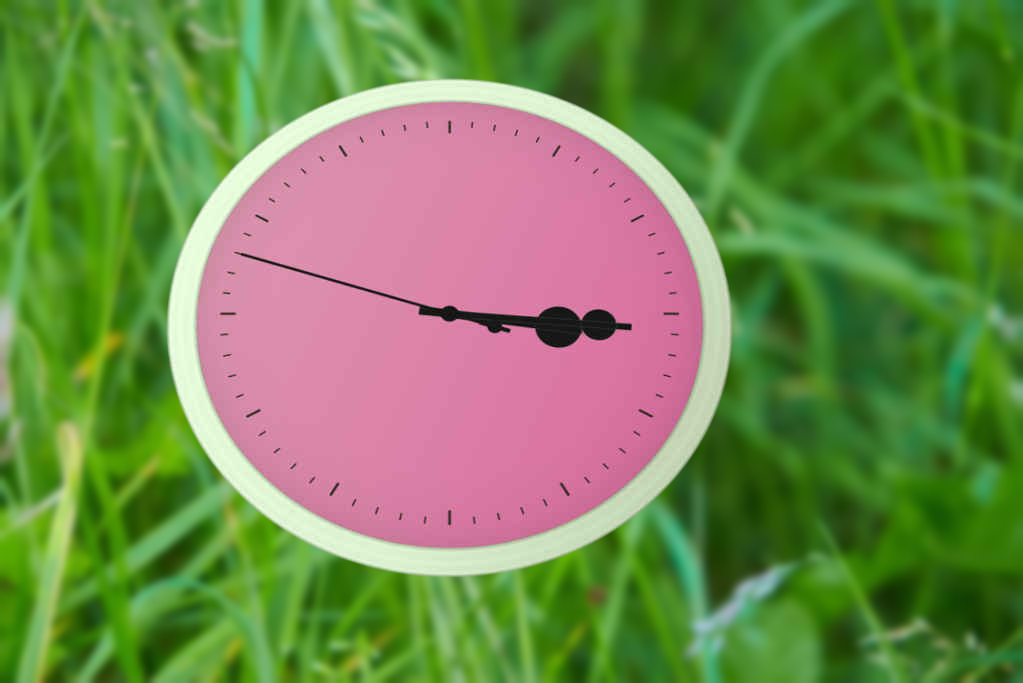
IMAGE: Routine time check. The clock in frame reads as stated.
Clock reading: 3:15:48
